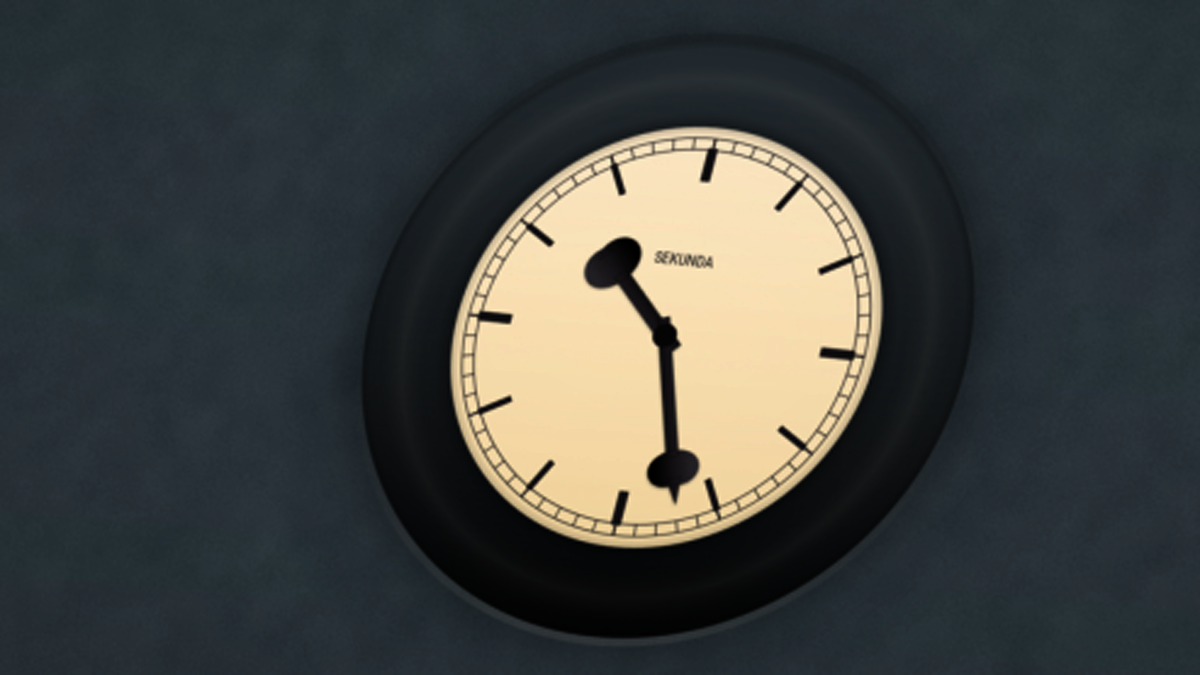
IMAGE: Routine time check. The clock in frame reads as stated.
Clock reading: 10:27
